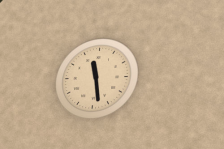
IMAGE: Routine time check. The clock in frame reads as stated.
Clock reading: 11:28
